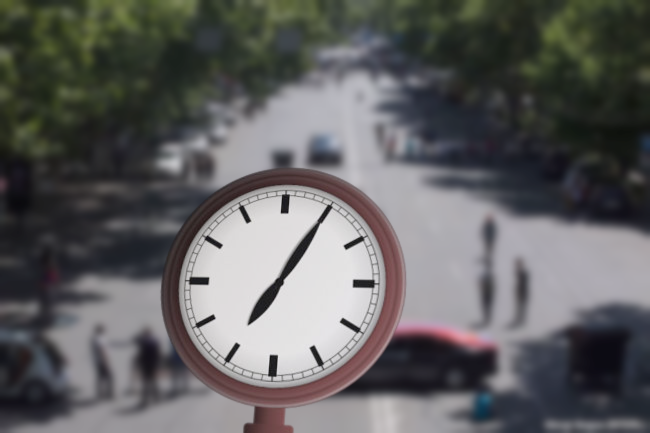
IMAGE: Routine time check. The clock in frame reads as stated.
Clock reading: 7:05
